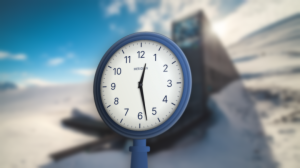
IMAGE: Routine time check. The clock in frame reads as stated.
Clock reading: 12:28
